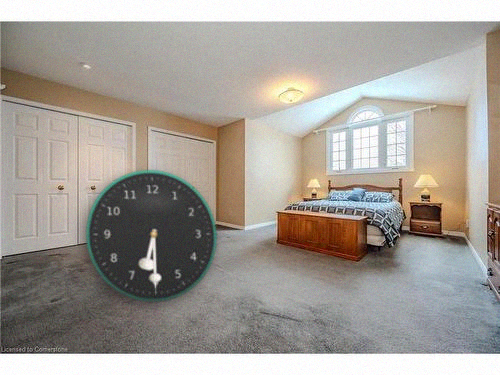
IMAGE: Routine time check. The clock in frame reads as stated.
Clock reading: 6:30
